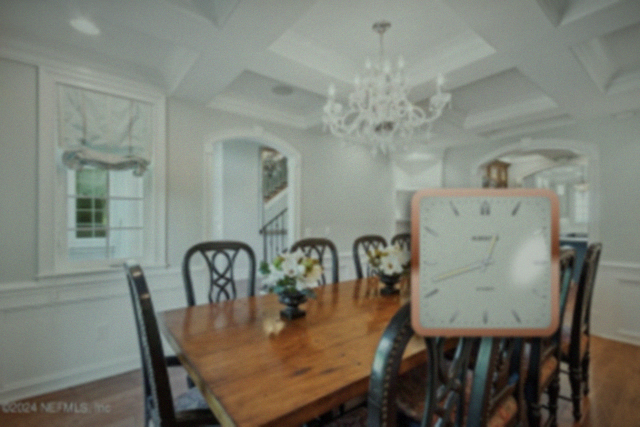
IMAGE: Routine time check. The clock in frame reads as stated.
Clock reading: 12:42
